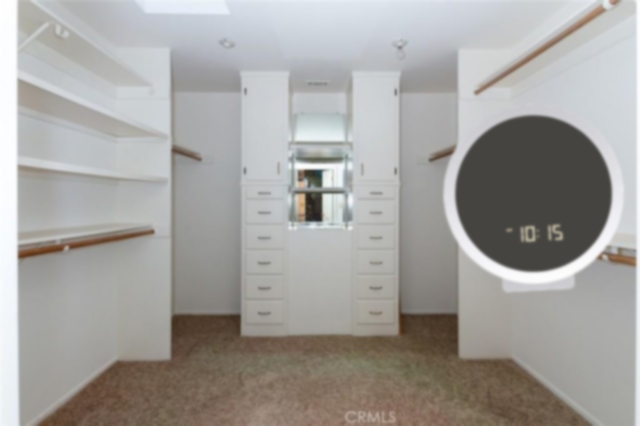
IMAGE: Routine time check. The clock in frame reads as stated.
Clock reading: 10:15
